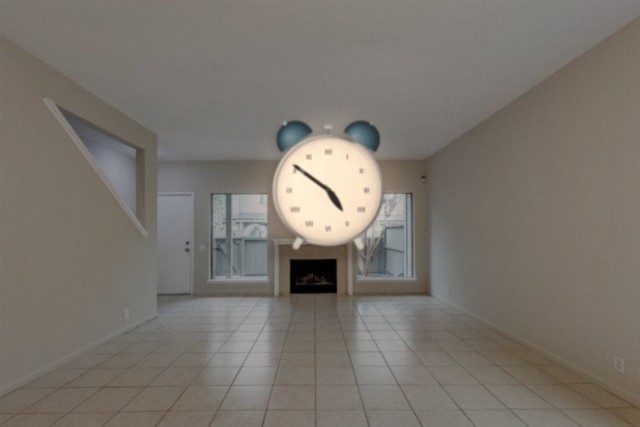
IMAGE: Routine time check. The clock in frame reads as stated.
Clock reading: 4:51
